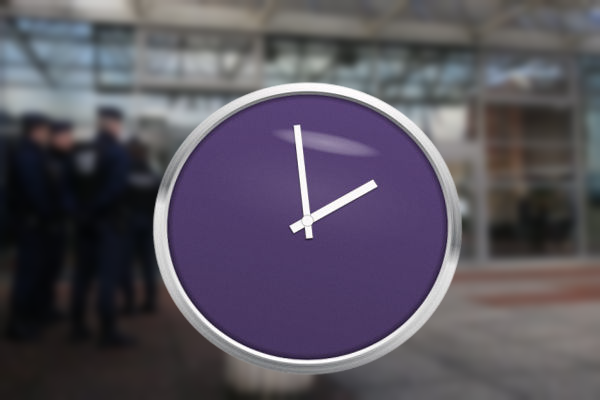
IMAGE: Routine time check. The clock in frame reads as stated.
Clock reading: 1:59
